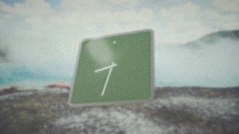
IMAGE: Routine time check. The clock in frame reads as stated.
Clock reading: 8:32
